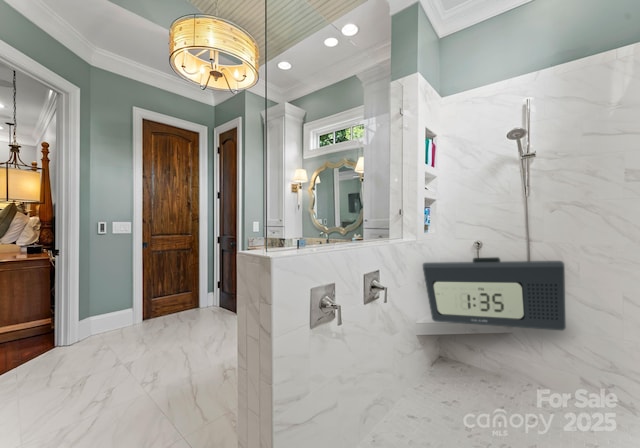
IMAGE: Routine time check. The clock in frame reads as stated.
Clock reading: 1:35
